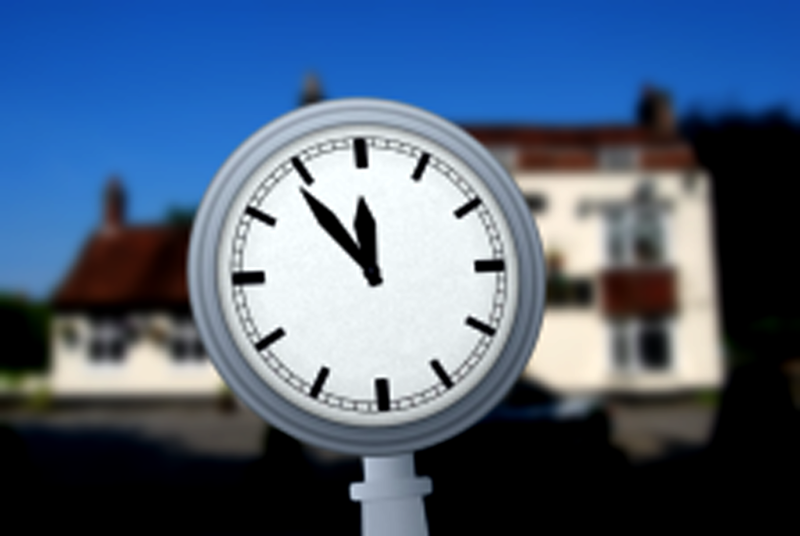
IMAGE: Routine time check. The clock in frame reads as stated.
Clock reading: 11:54
